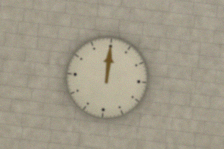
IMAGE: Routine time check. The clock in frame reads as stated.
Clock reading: 12:00
